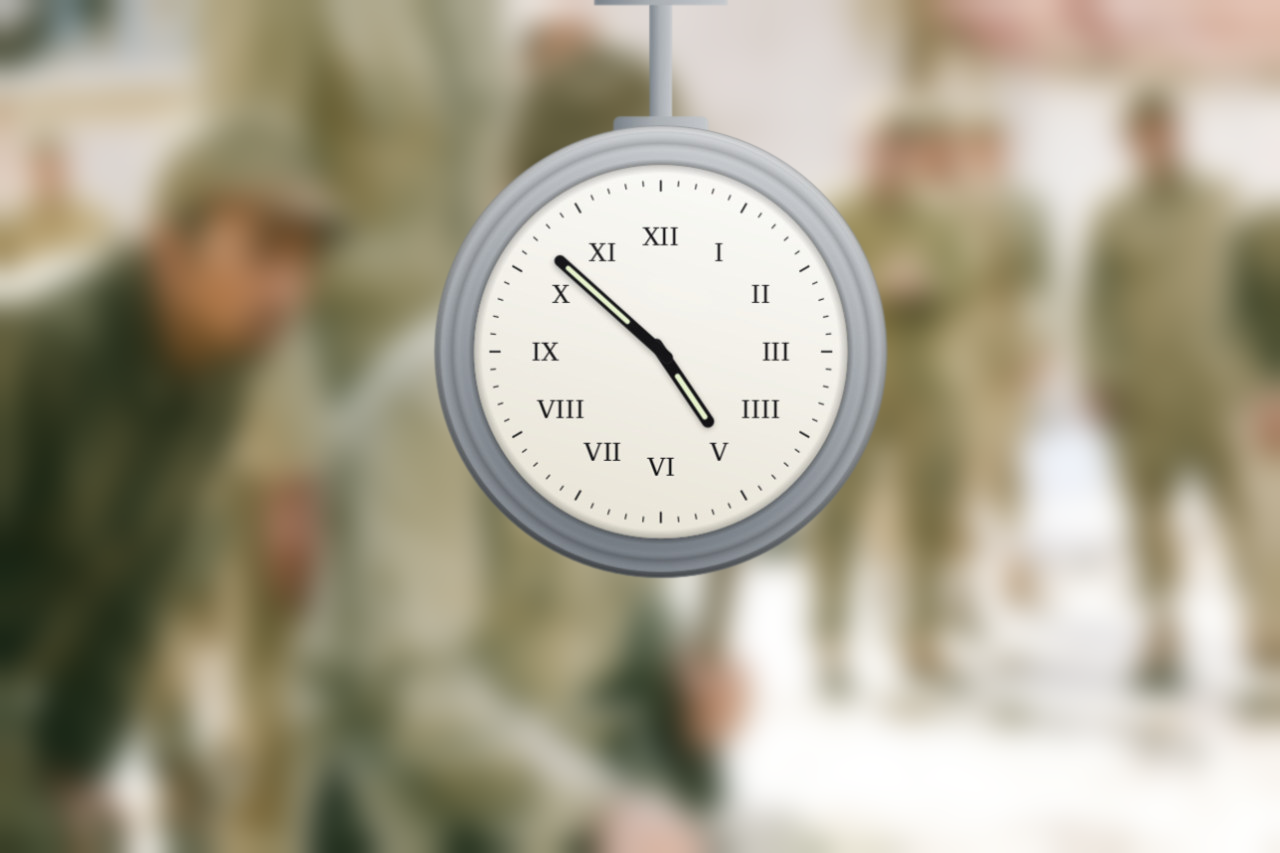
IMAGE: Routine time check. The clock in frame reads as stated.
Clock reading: 4:52
